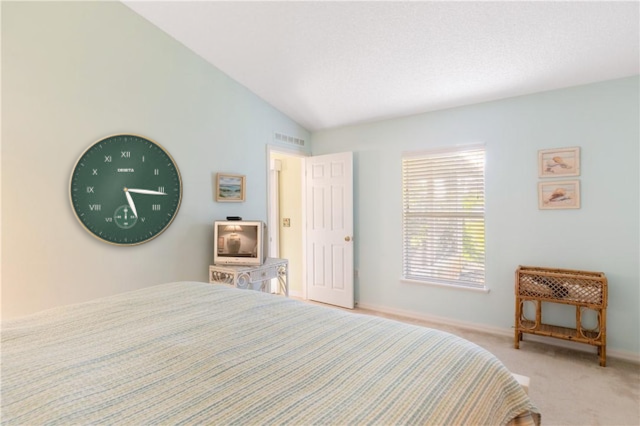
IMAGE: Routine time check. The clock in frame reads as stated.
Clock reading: 5:16
